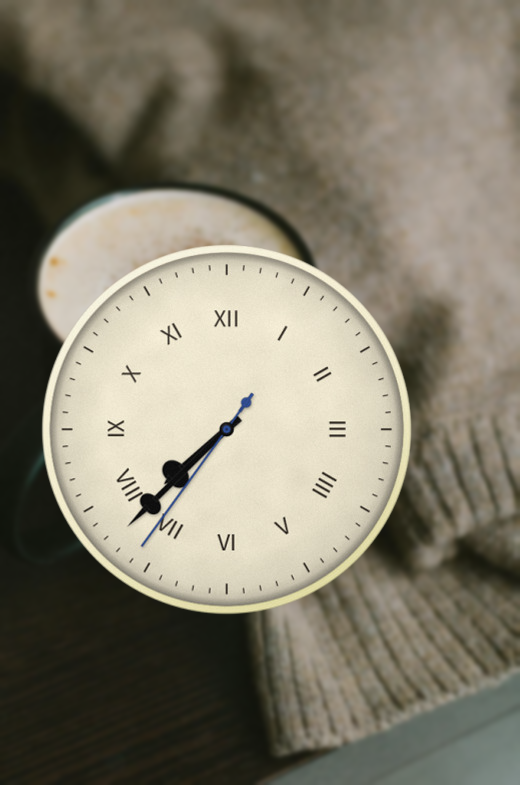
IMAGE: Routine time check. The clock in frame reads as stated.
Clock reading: 7:37:36
